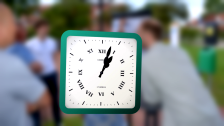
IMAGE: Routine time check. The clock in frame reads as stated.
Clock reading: 1:03
